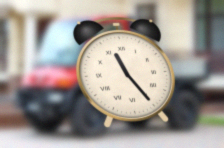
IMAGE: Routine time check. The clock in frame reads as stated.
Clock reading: 11:25
